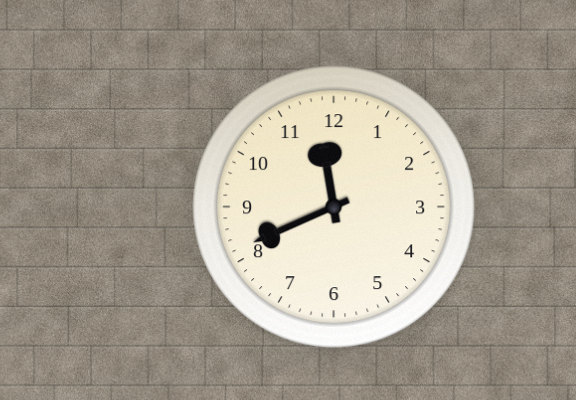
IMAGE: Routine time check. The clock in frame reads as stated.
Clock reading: 11:41
